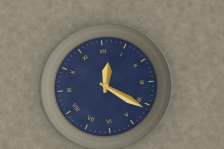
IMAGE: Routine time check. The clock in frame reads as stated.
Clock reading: 12:21
